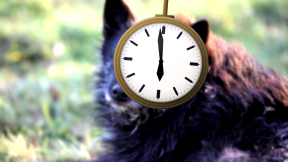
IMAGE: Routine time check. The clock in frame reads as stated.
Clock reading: 5:59
